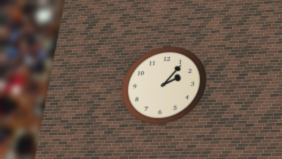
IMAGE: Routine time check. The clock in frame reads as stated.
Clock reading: 2:06
